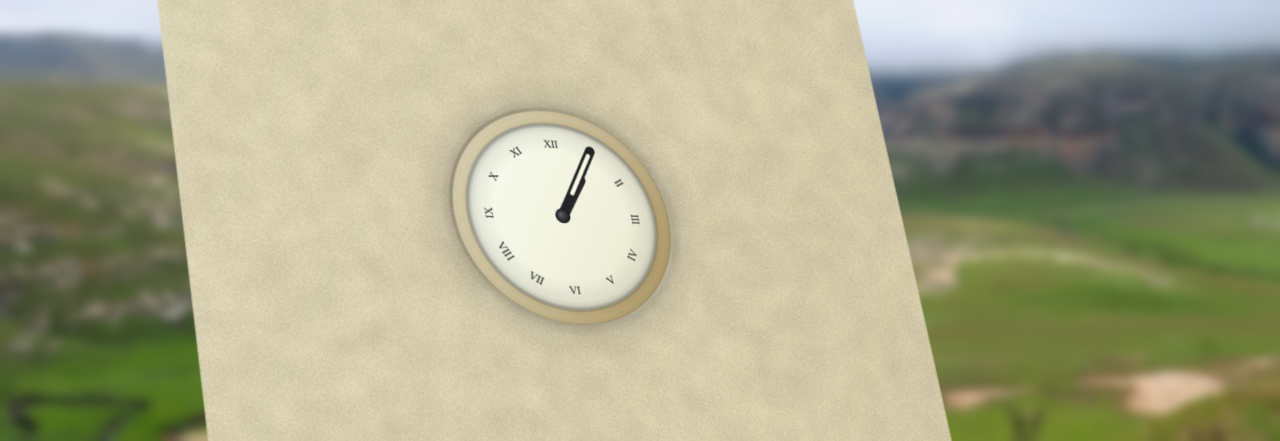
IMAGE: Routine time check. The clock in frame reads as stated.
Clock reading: 1:05
